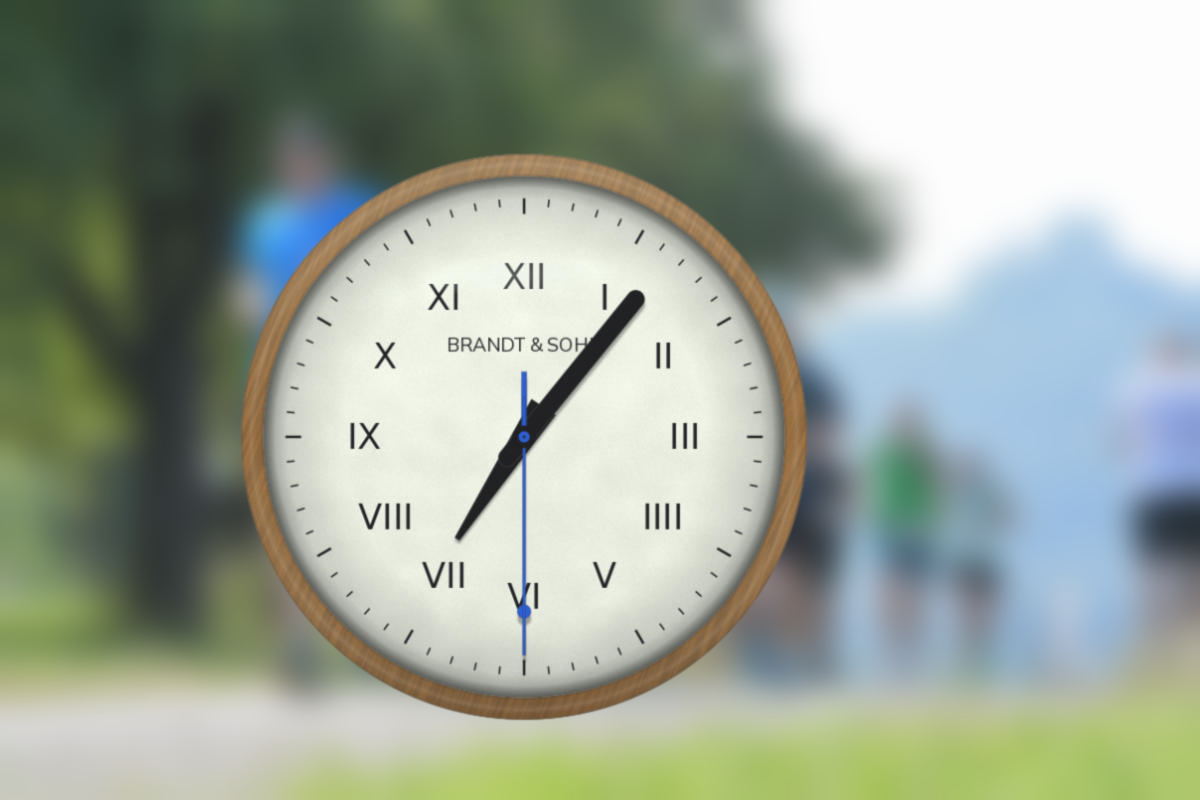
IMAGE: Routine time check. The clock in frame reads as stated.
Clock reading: 7:06:30
